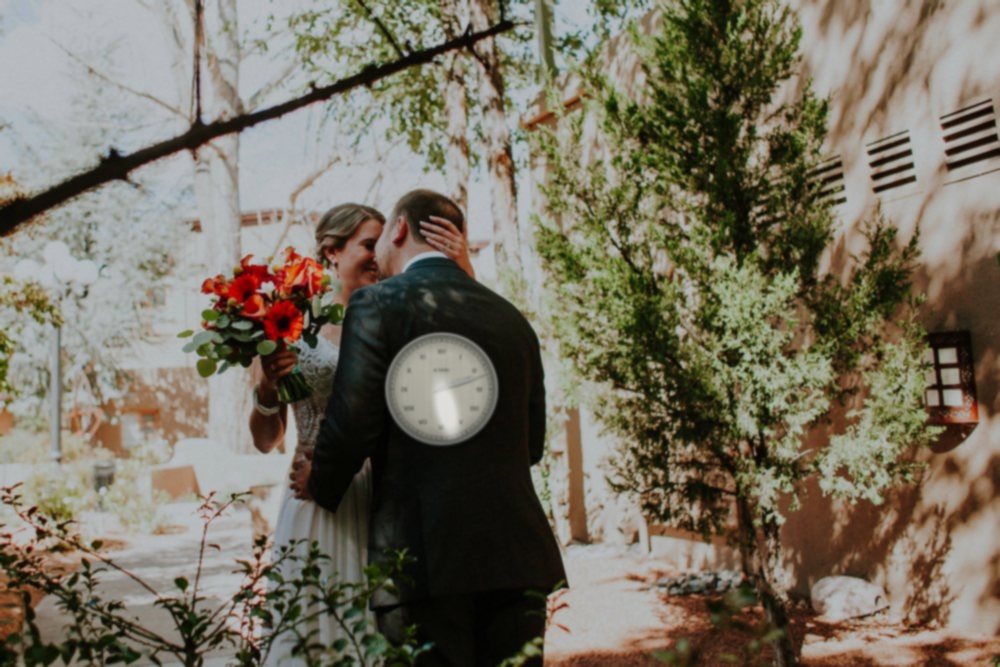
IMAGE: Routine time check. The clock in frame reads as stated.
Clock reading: 2:12
